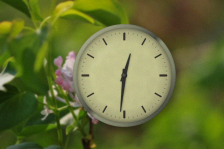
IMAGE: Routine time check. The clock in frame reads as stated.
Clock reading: 12:31
